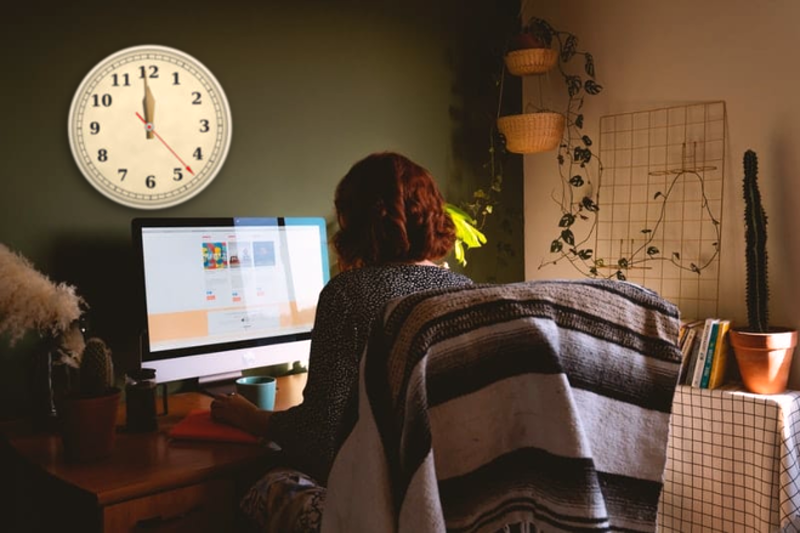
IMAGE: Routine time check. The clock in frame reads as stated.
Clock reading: 11:59:23
